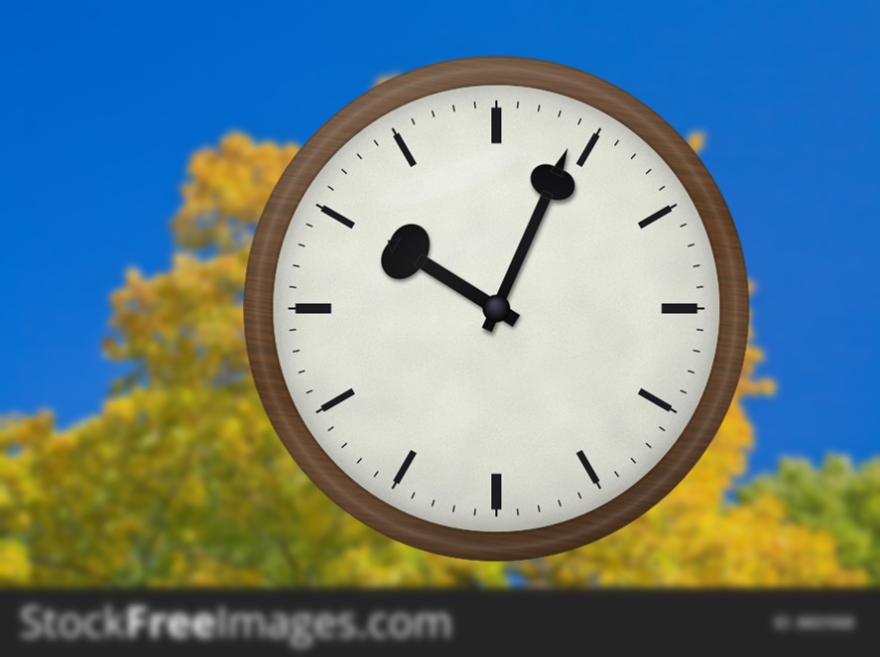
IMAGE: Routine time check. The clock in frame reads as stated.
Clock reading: 10:04
